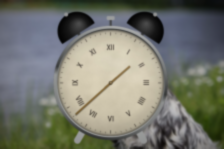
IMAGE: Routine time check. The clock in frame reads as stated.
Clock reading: 1:38
